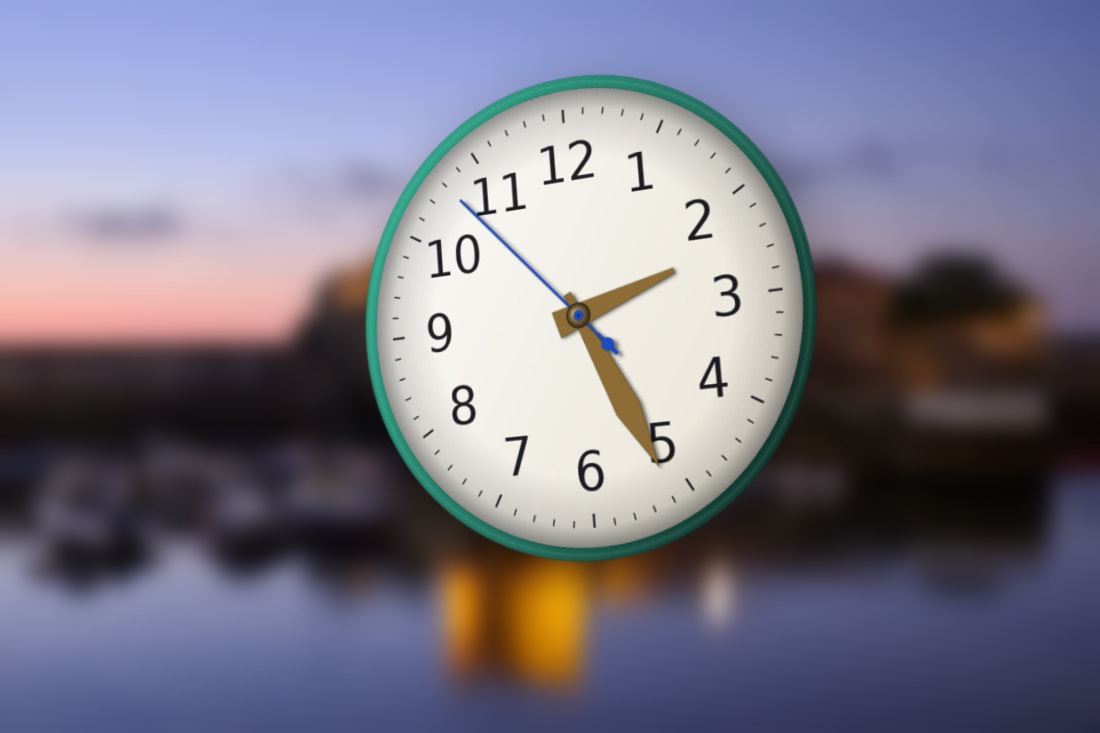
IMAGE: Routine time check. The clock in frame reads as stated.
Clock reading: 2:25:53
